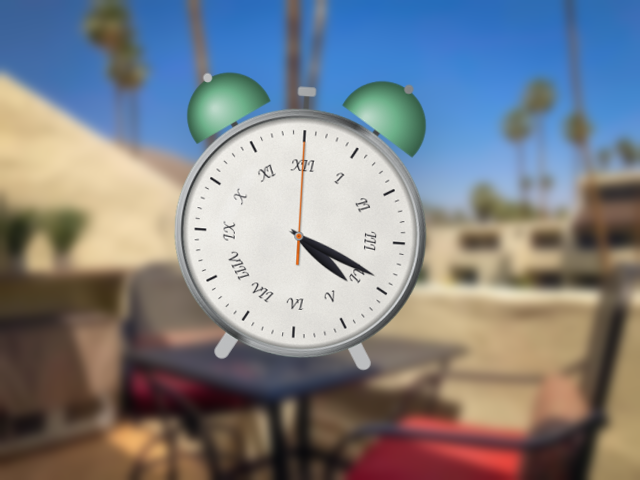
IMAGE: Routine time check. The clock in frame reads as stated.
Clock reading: 4:19:00
